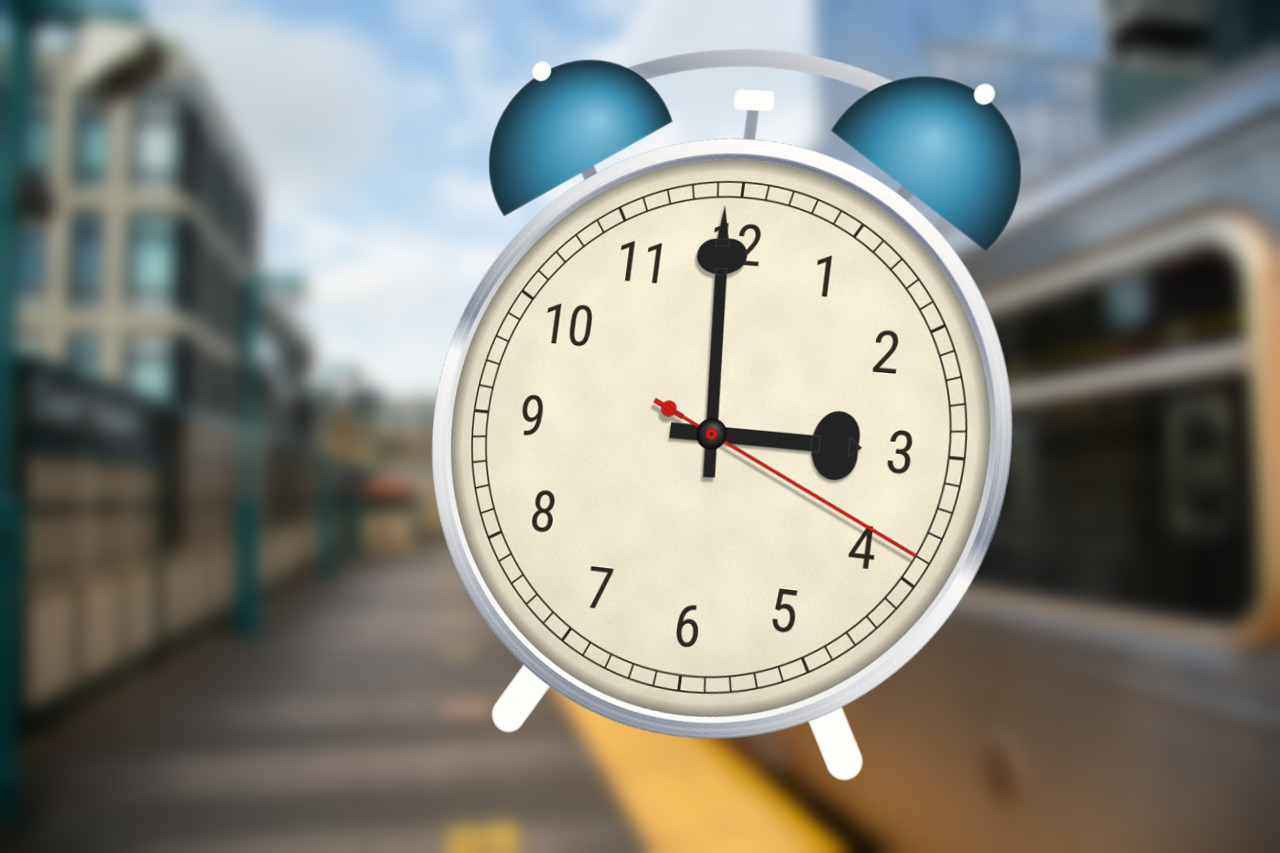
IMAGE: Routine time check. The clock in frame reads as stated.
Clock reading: 2:59:19
